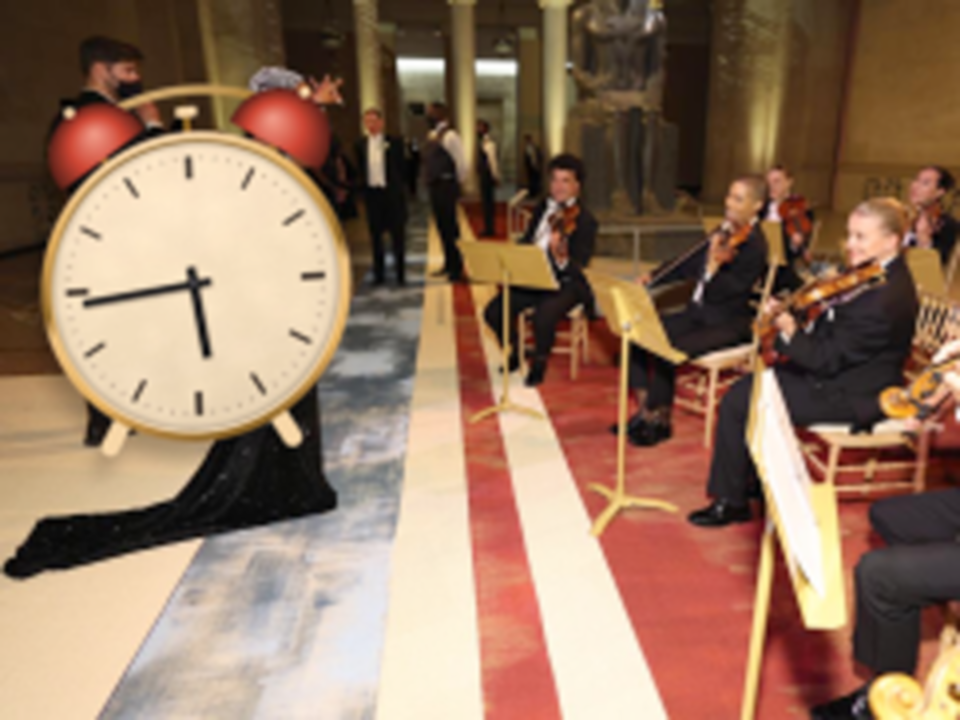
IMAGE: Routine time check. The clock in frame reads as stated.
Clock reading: 5:44
